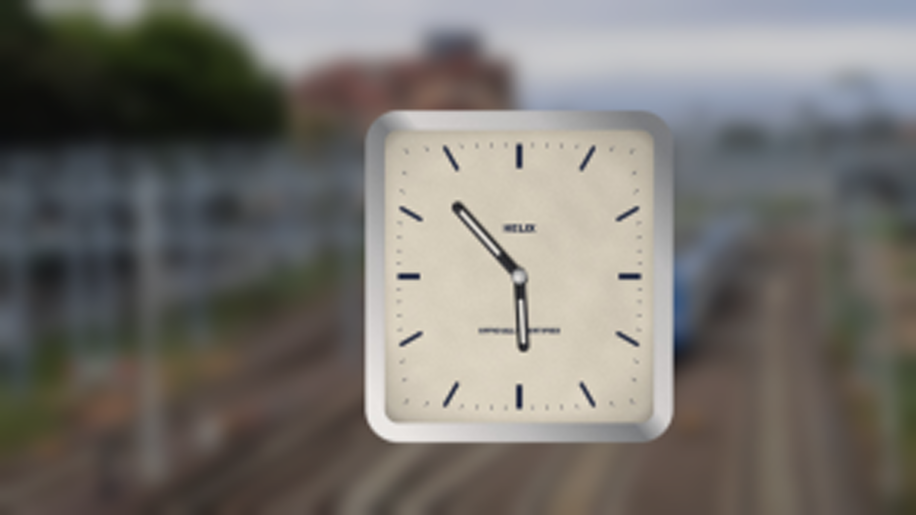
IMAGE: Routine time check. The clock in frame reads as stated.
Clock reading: 5:53
